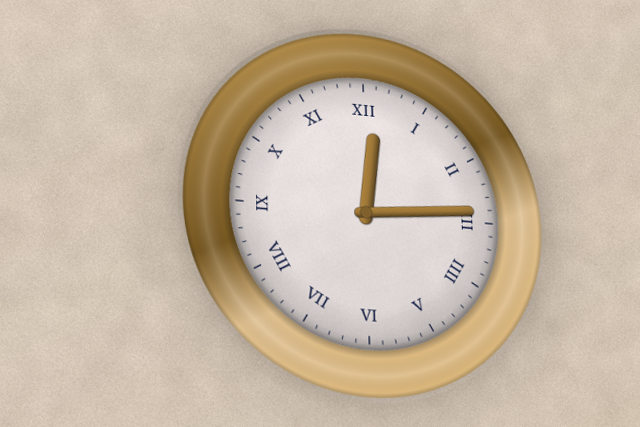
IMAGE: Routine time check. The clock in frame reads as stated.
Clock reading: 12:14
